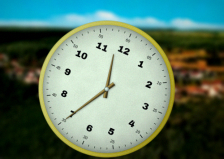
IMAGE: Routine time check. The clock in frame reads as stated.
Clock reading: 11:35
